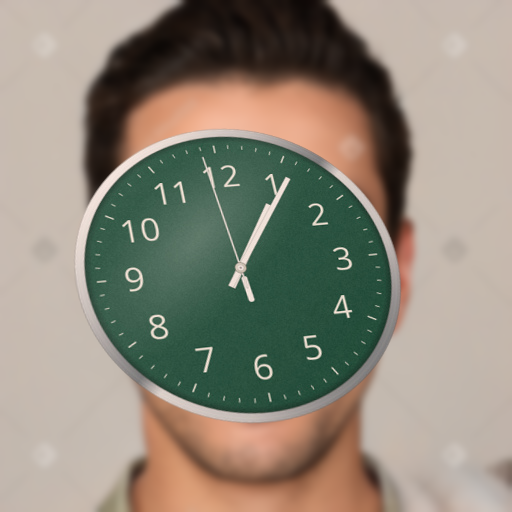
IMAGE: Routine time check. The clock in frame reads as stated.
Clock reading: 1:05:59
